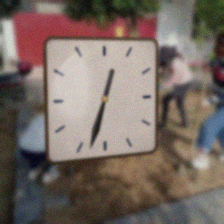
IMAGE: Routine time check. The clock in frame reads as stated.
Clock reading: 12:33
